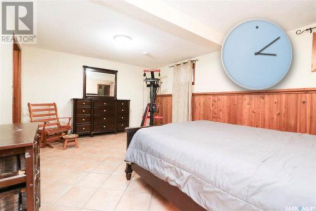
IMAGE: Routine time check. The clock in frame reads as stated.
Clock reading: 3:09
